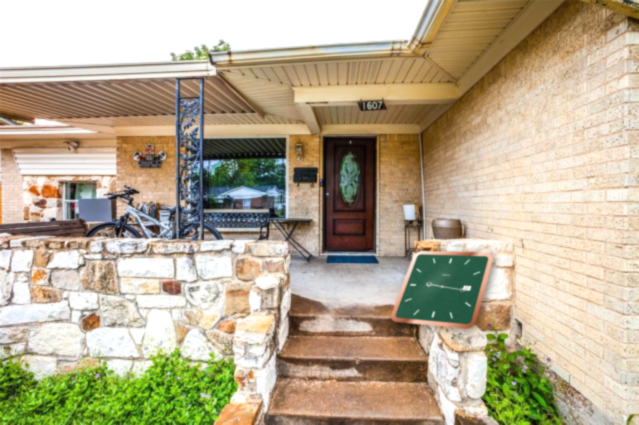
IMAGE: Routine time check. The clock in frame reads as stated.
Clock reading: 9:16
